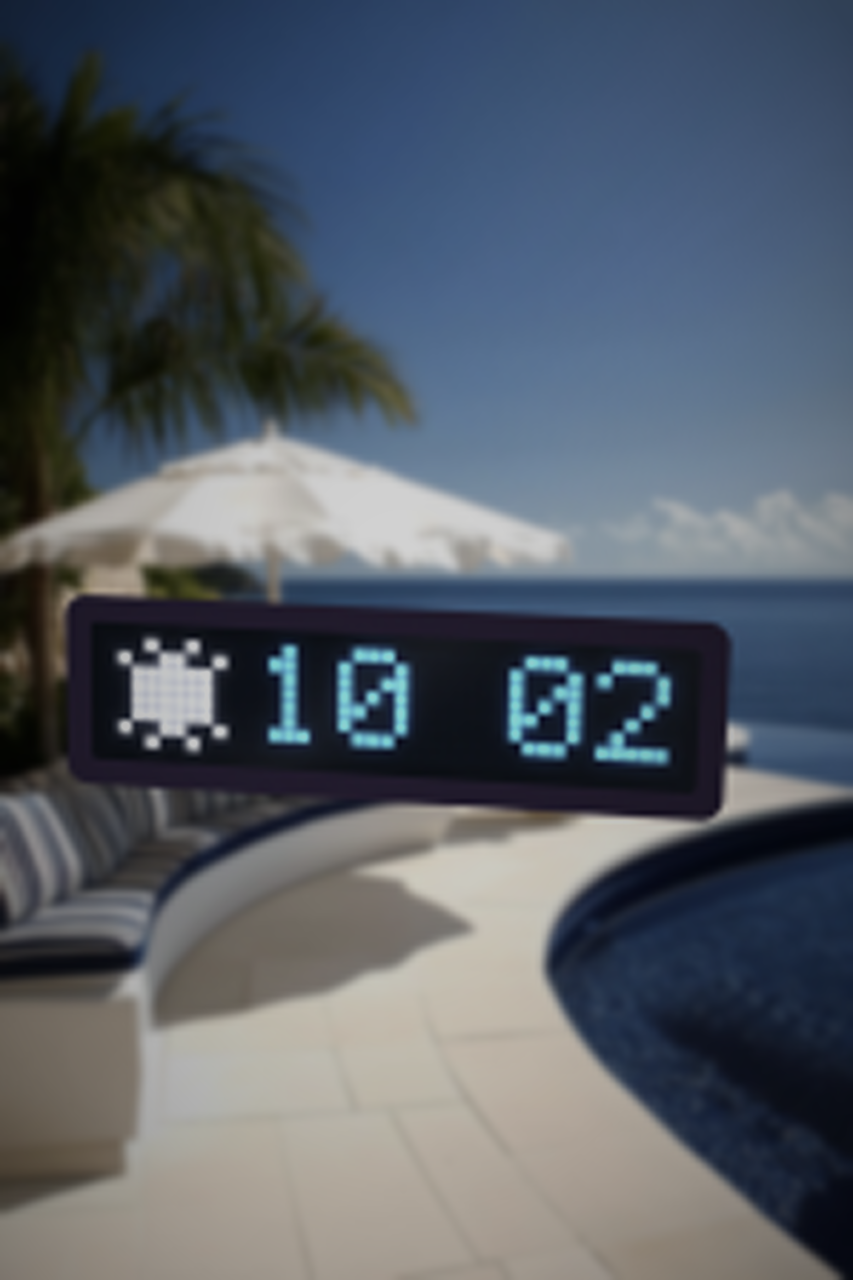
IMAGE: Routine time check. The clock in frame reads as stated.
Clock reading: 10:02
